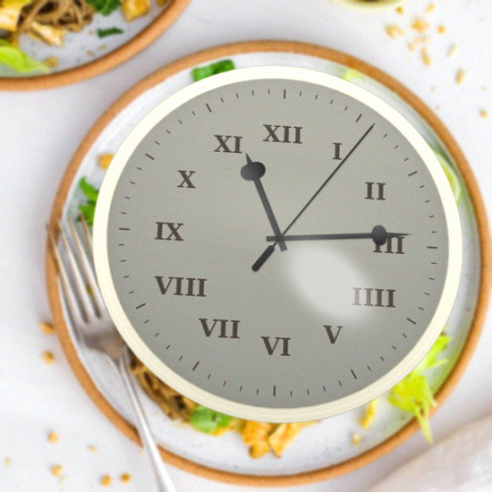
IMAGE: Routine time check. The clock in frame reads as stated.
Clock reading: 11:14:06
